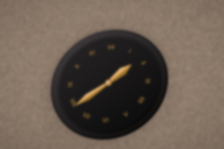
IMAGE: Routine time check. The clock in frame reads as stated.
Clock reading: 1:39
